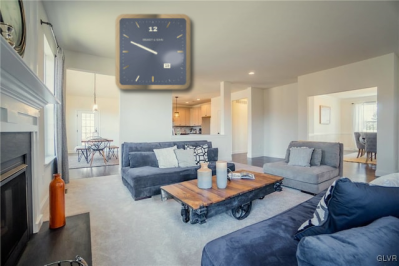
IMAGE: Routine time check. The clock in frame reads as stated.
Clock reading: 9:49
